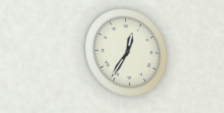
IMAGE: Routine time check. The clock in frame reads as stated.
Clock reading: 12:36
